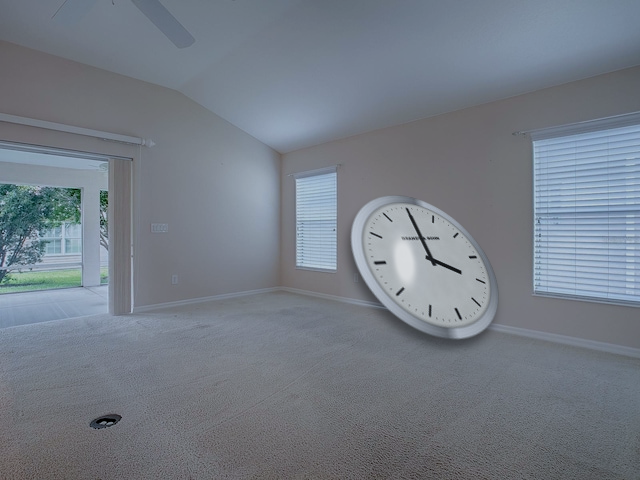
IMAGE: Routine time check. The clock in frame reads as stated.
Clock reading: 4:00
